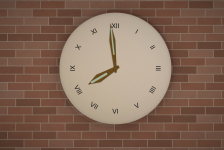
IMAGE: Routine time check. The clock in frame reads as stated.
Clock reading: 7:59
